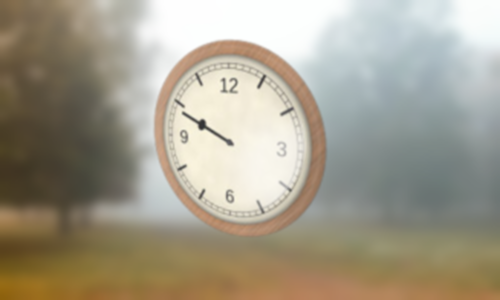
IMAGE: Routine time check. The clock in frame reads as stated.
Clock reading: 9:49
